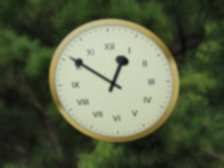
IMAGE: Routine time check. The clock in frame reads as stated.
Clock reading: 12:51
